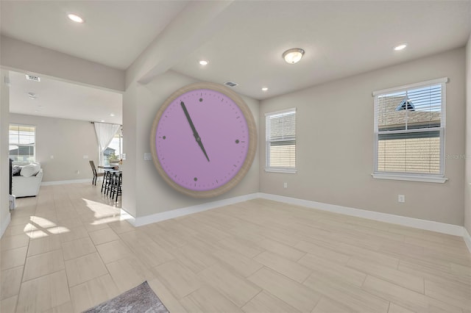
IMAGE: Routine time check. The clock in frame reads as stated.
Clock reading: 4:55
